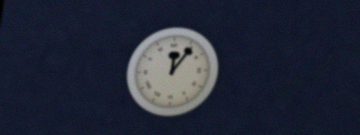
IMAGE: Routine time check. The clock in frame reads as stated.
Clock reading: 12:06
